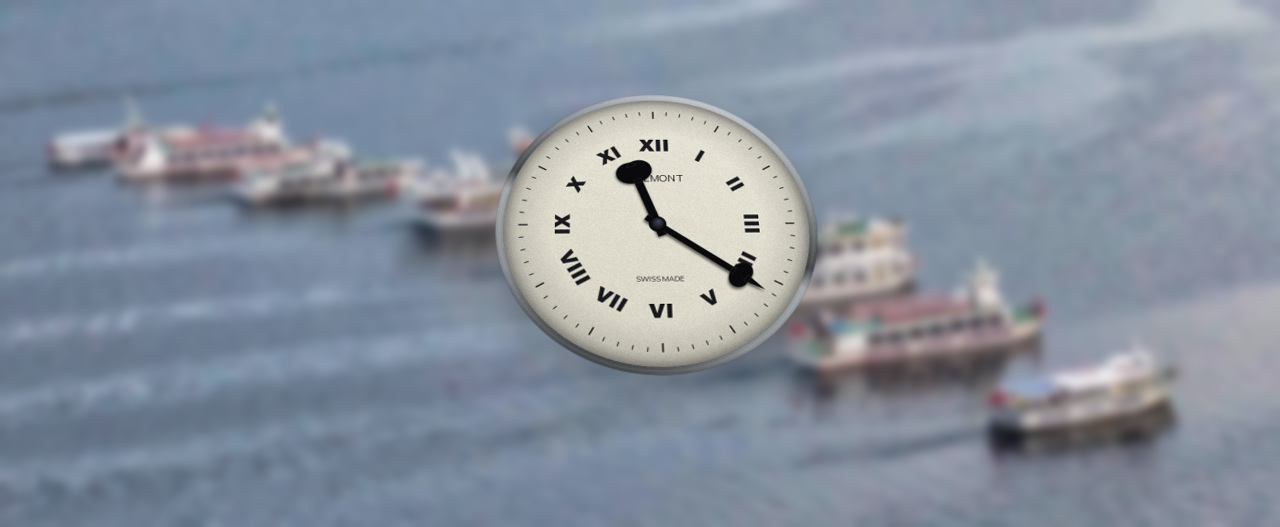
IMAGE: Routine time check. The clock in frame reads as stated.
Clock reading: 11:21
